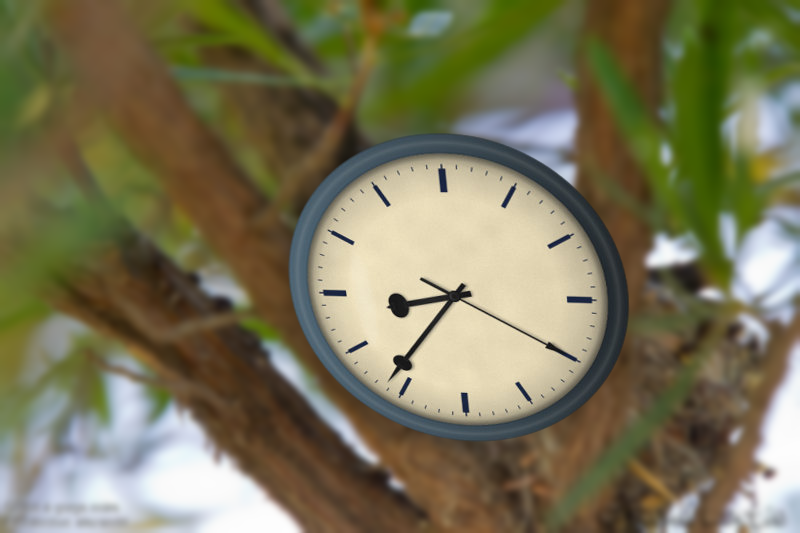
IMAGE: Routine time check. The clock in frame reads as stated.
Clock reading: 8:36:20
